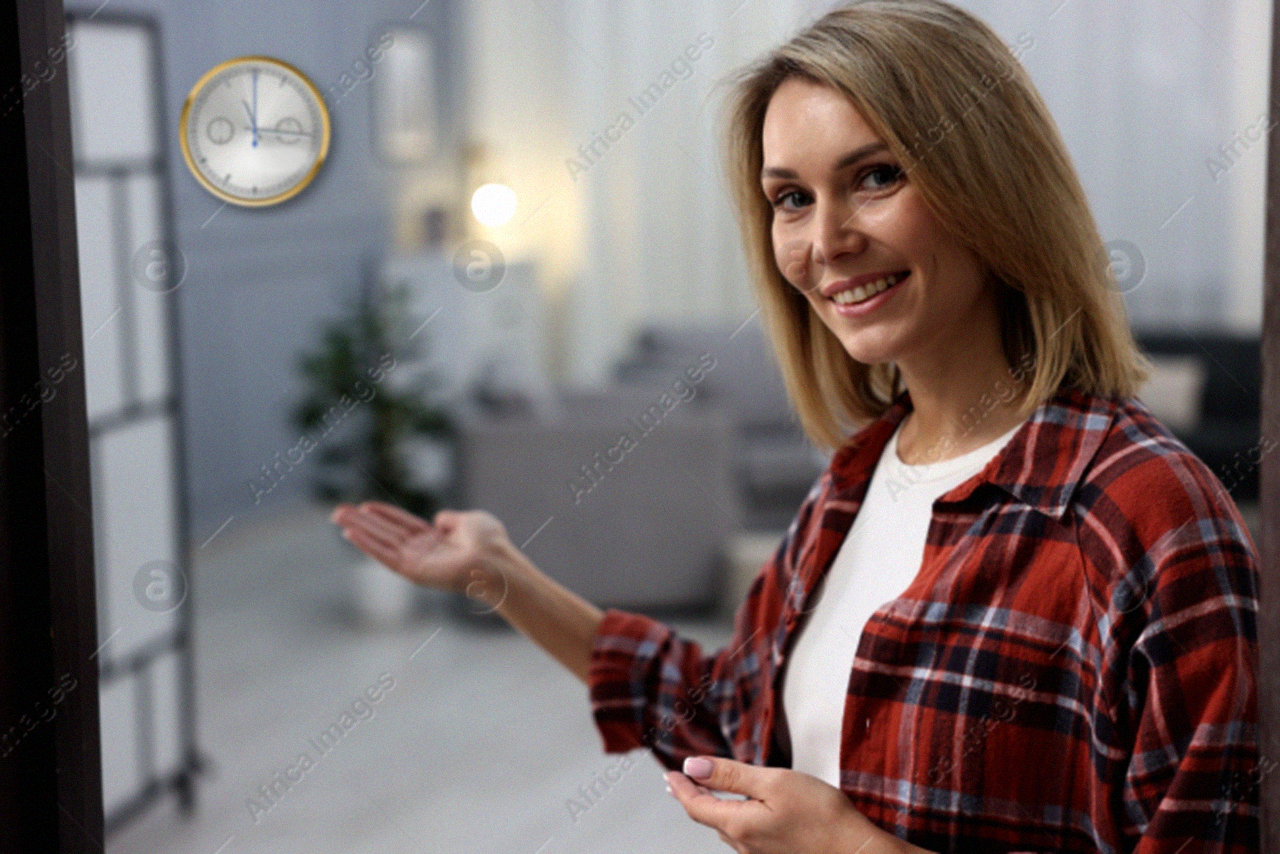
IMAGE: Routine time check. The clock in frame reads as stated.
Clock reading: 11:16
